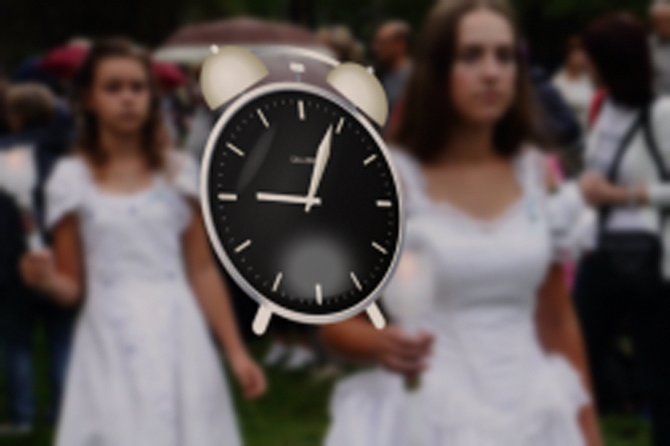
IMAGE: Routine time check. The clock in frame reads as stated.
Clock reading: 9:04
